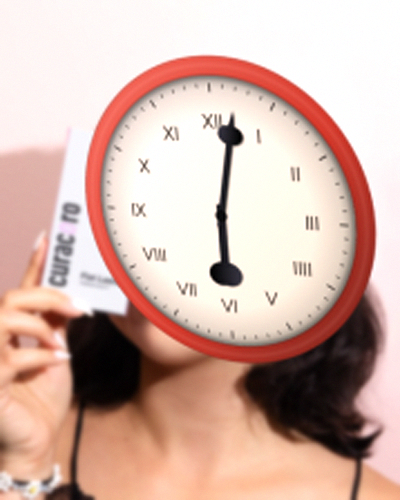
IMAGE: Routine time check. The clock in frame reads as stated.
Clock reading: 6:02
